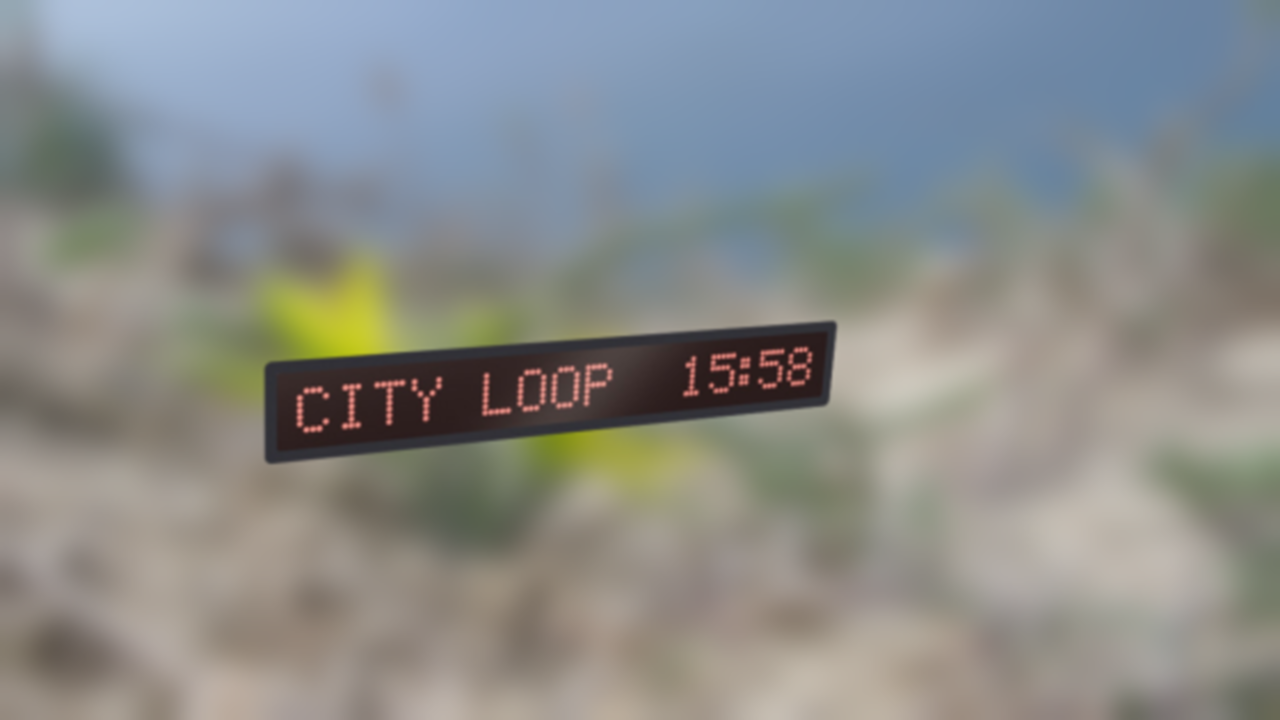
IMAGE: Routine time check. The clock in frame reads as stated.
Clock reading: 15:58
